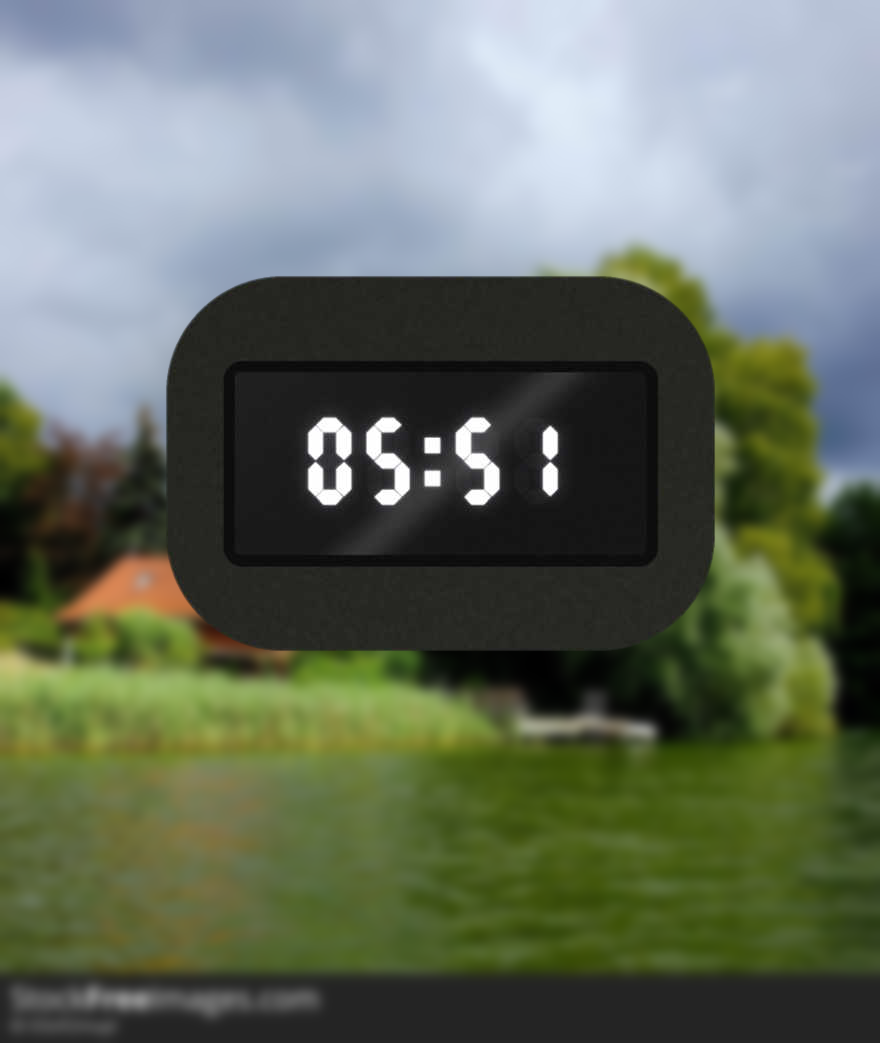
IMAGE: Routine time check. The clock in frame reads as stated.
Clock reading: 5:51
